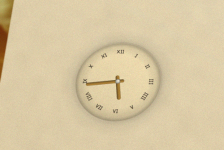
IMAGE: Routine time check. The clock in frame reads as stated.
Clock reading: 5:44
